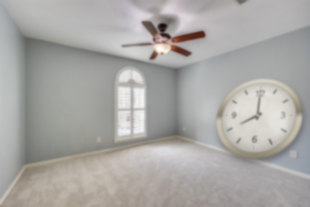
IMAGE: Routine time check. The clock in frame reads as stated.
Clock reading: 8:00
